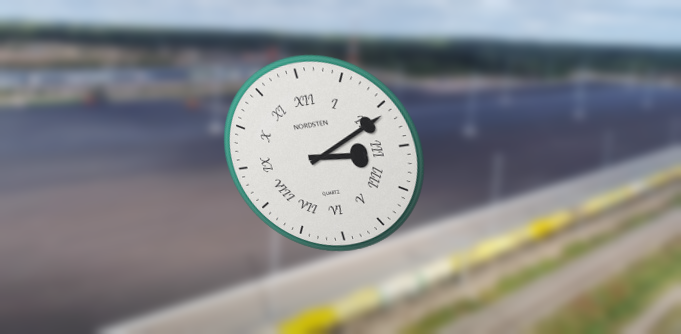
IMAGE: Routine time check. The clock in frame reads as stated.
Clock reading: 3:11
